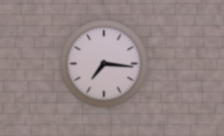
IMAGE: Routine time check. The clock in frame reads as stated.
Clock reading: 7:16
